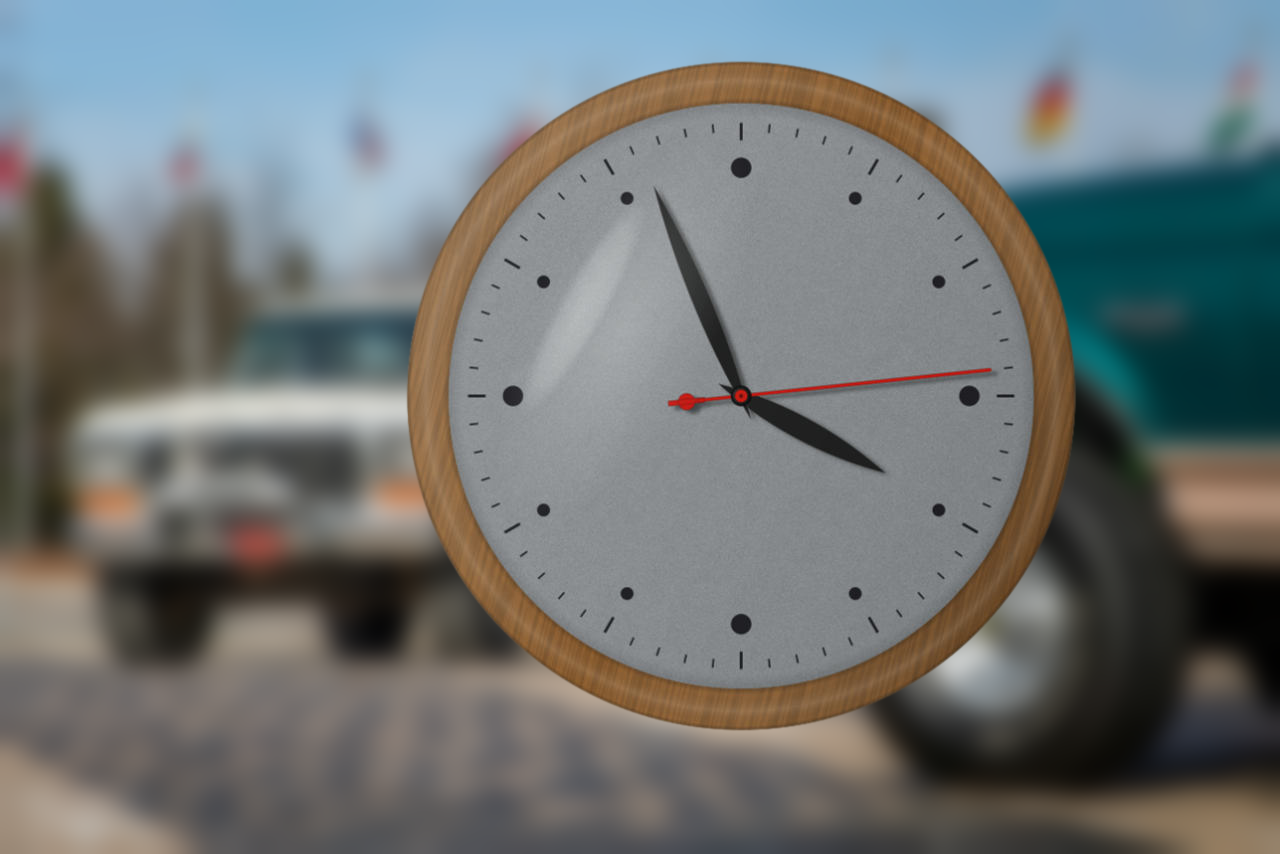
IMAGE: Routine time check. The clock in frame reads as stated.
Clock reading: 3:56:14
